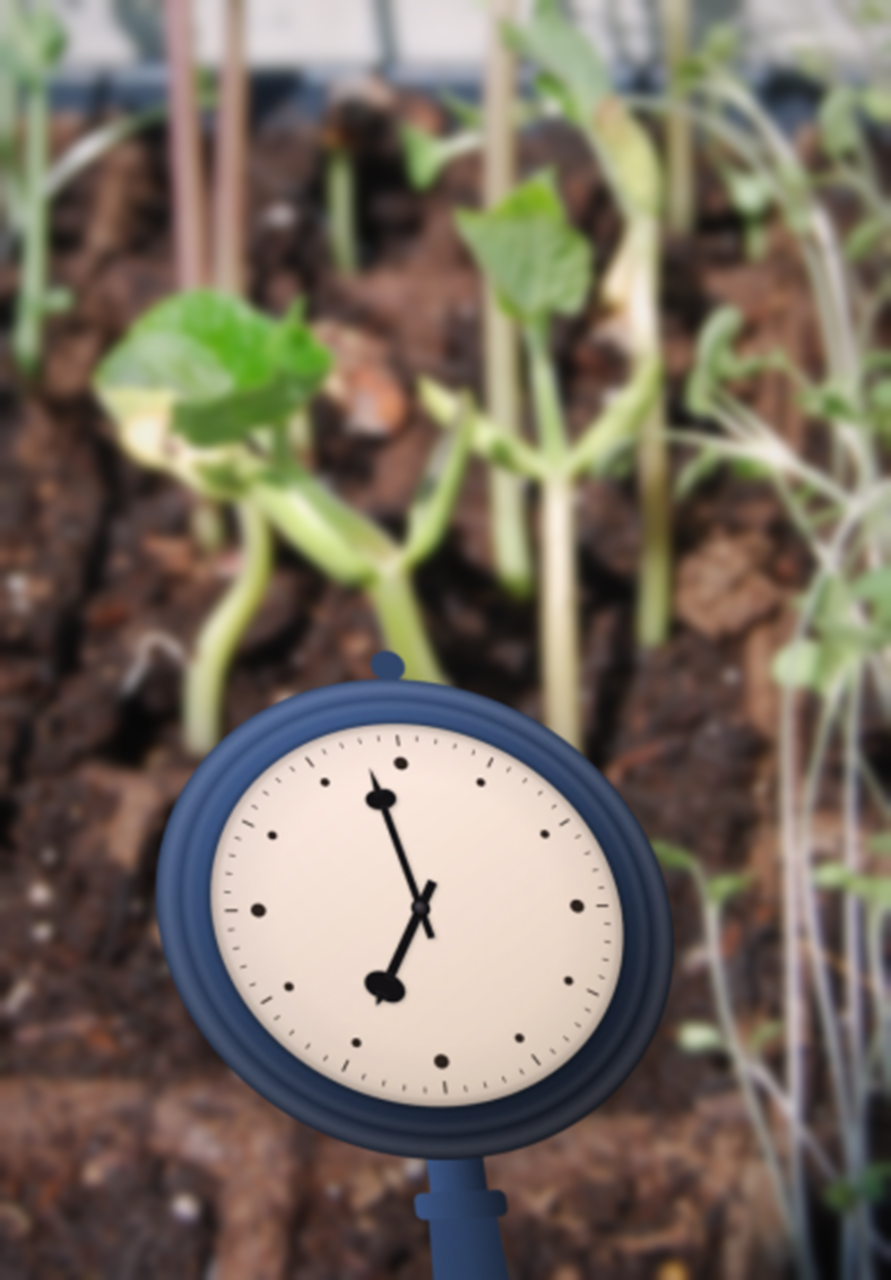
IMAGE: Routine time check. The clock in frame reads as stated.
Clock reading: 6:58
